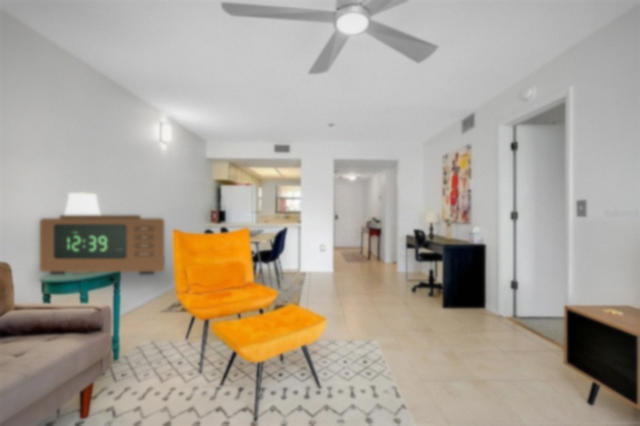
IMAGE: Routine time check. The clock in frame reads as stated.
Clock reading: 12:39
